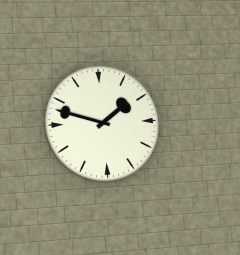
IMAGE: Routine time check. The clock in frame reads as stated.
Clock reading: 1:48
